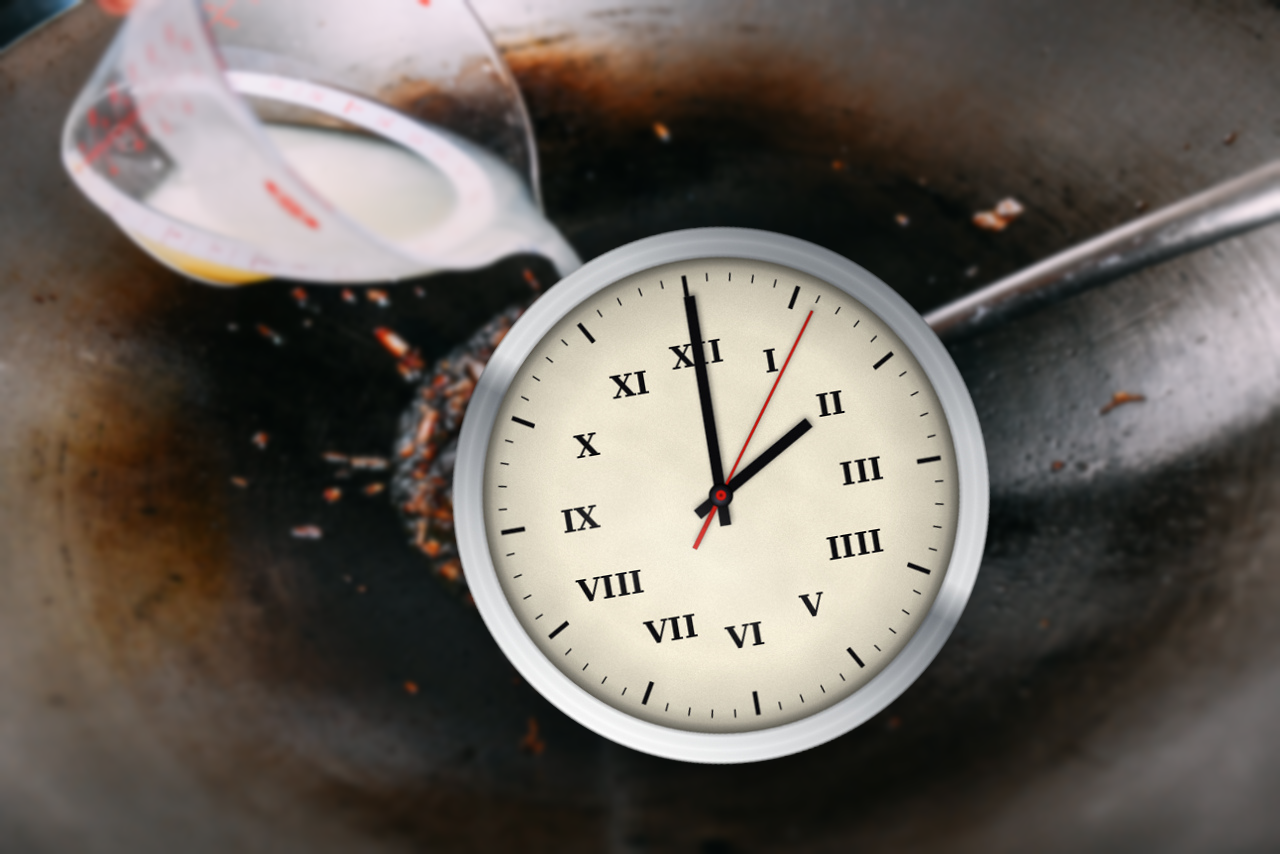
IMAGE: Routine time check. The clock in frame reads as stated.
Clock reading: 2:00:06
